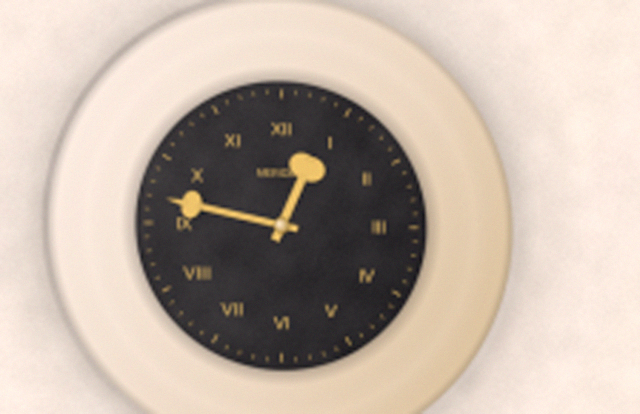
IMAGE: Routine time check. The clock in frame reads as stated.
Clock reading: 12:47
